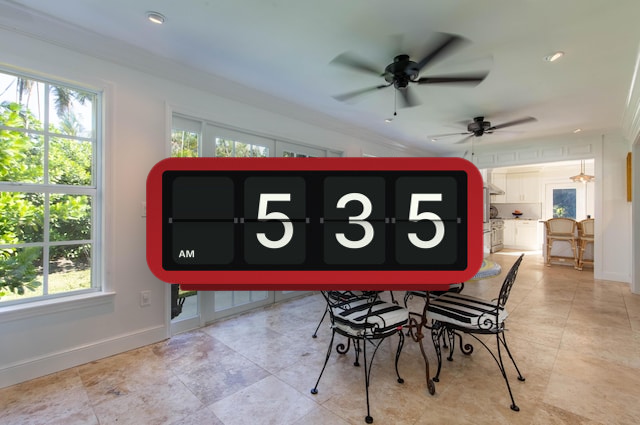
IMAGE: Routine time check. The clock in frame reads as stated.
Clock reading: 5:35
